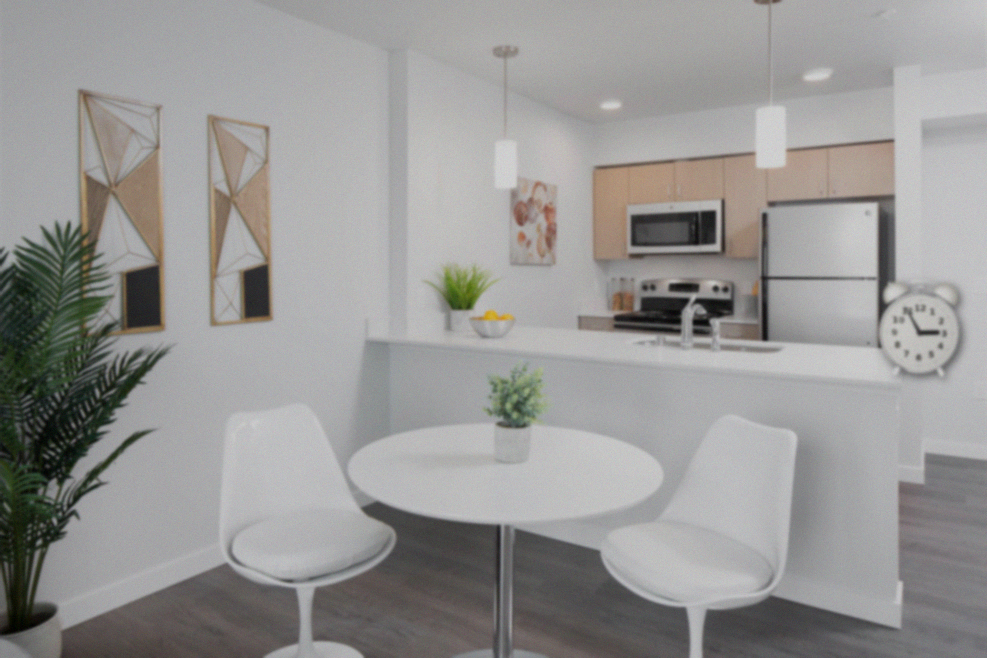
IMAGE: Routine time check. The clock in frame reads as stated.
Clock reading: 2:55
